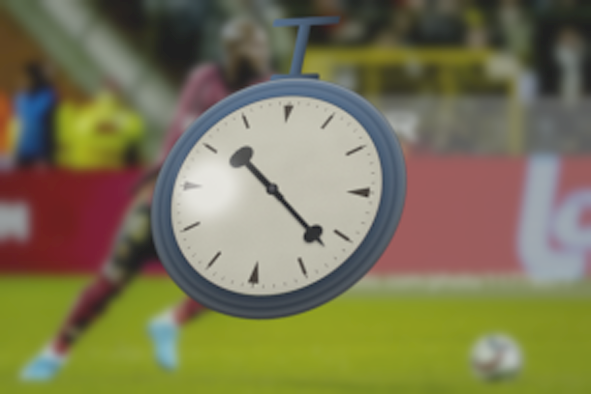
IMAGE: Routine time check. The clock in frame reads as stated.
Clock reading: 10:22
